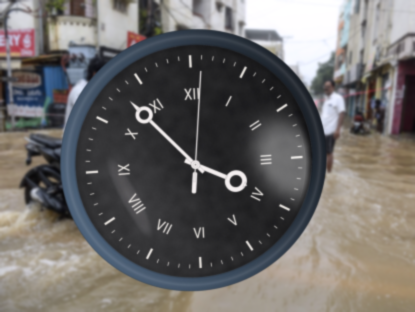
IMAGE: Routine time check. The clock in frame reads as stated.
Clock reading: 3:53:01
